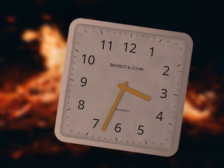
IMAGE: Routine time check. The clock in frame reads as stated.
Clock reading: 3:33
